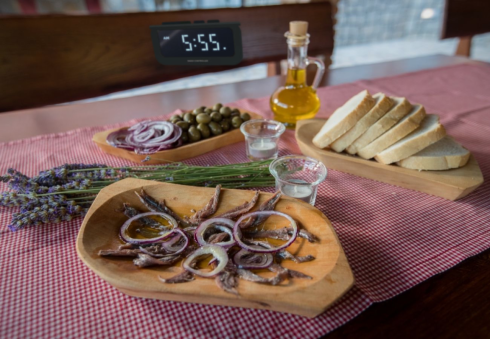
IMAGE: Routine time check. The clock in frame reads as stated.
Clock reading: 5:55
